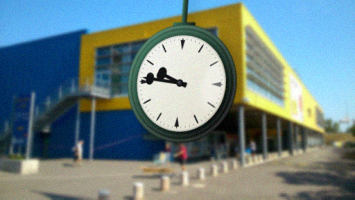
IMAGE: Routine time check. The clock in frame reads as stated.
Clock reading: 9:46
